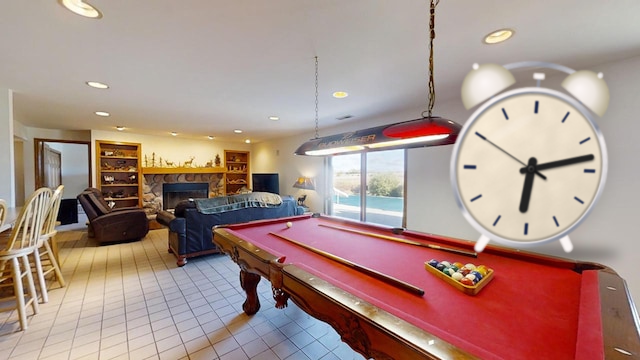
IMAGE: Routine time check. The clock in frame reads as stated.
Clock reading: 6:12:50
